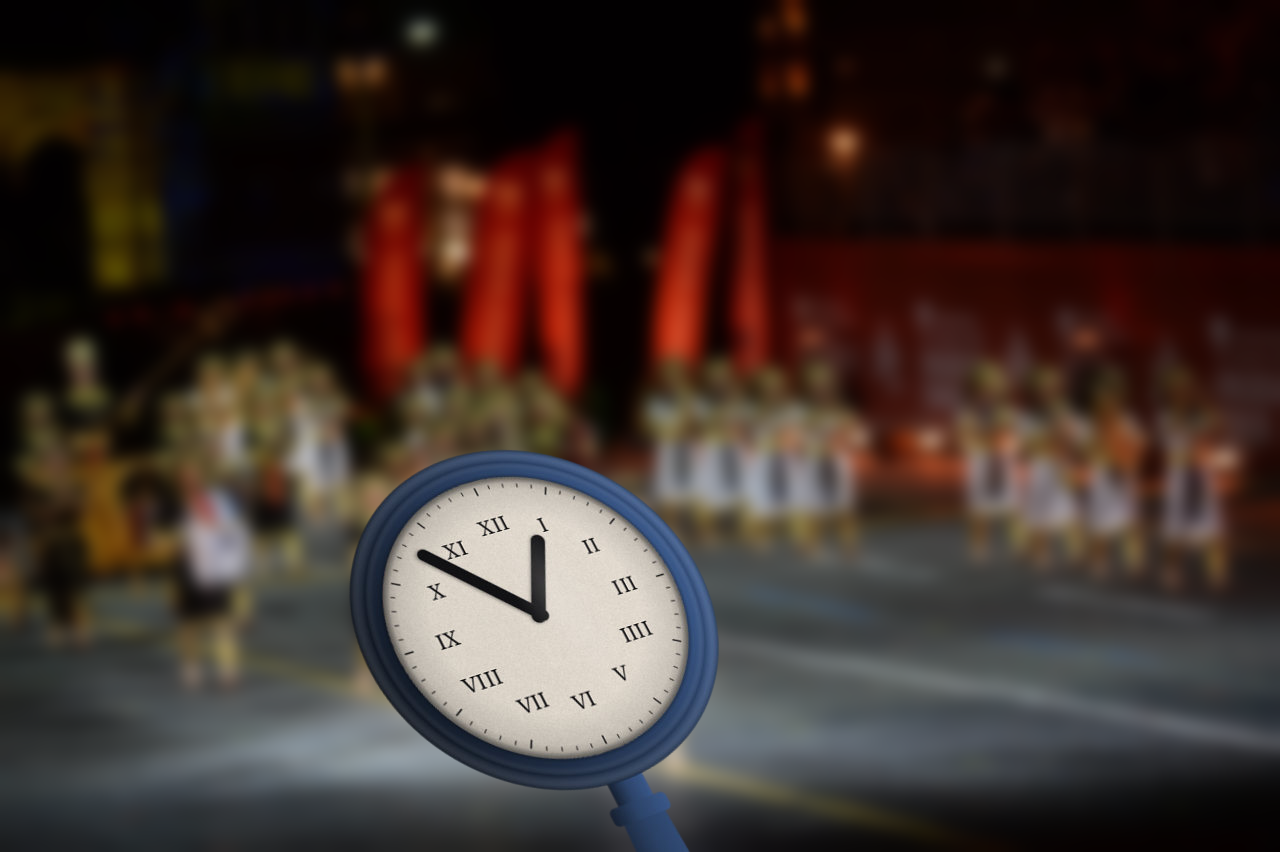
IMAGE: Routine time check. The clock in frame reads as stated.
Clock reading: 12:53
